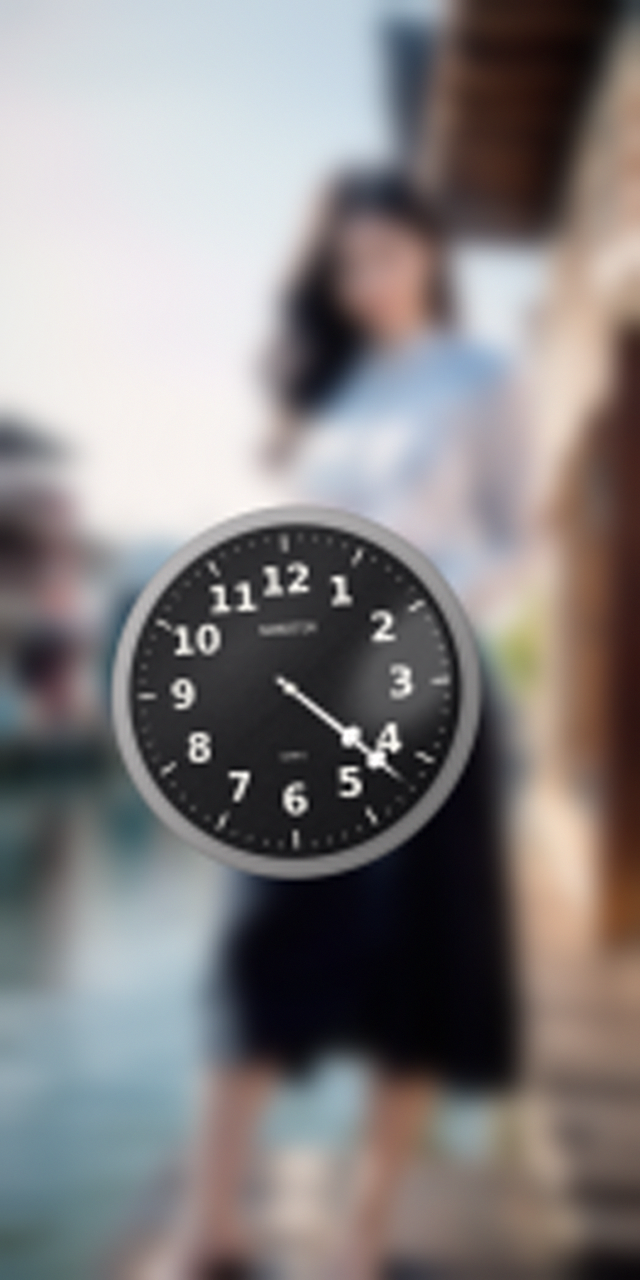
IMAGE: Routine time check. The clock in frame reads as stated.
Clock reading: 4:22
